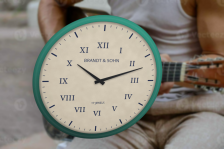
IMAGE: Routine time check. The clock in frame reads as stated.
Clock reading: 10:12
